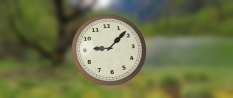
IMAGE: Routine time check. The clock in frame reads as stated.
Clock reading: 9:08
